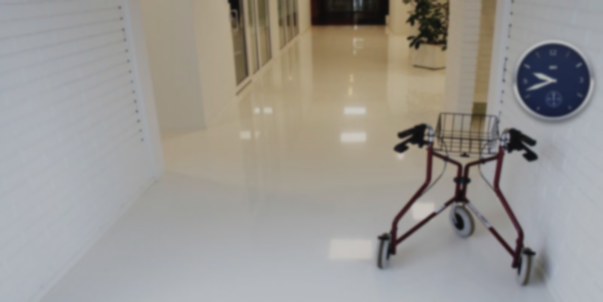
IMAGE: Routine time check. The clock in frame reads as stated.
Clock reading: 9:42
